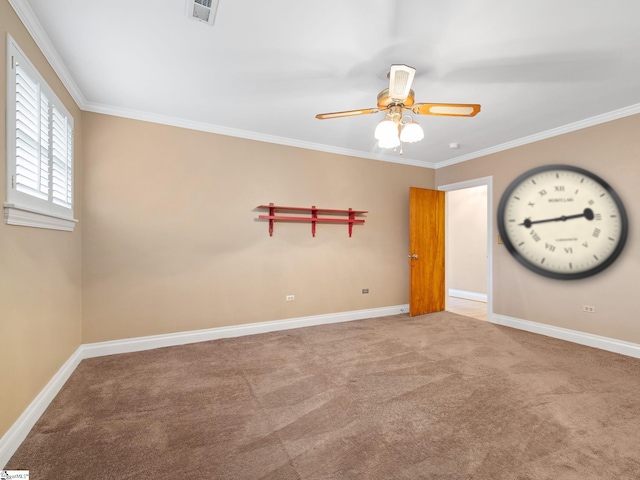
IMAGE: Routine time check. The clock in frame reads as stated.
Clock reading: 2:44
